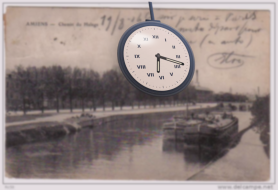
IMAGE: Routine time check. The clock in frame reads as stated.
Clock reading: 6:18
